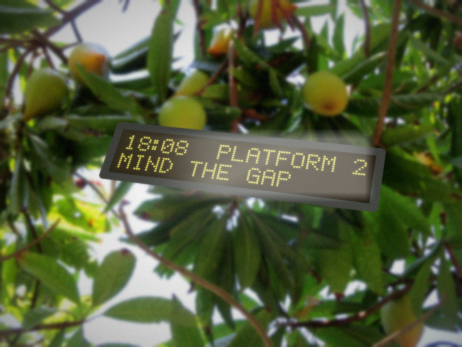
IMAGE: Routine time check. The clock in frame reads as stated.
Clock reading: 18:08
